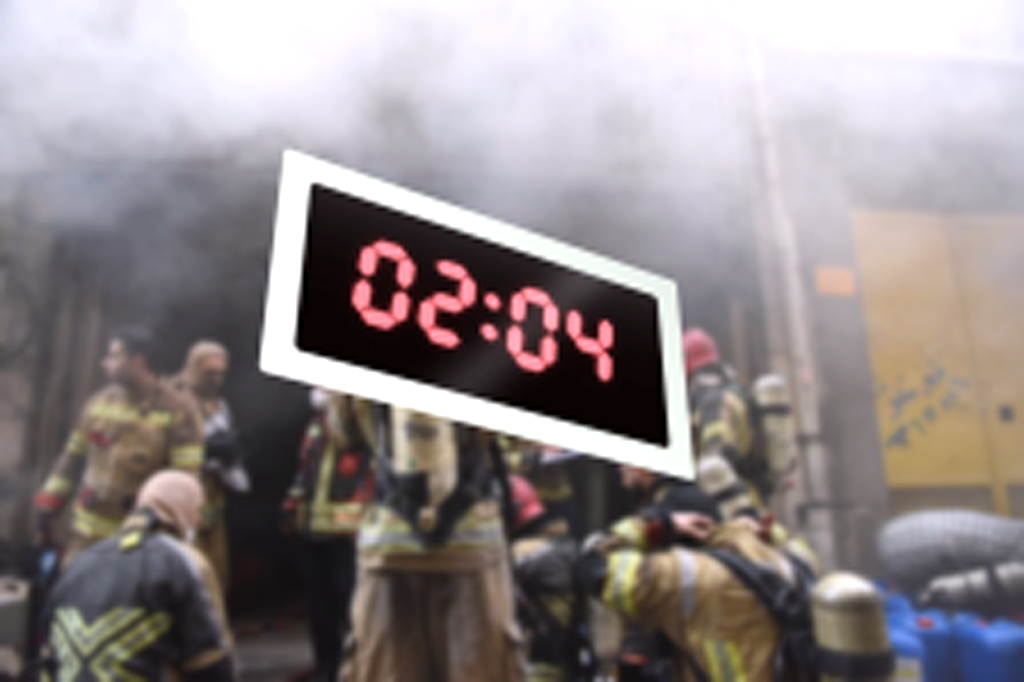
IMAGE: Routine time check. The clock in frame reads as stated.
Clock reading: 2:04
